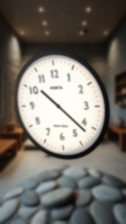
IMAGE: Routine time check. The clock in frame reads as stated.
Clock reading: 10:22
